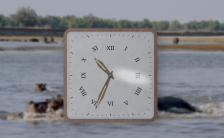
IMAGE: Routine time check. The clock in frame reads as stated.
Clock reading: 10:34
